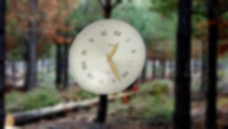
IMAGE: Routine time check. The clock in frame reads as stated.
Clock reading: 12:23
